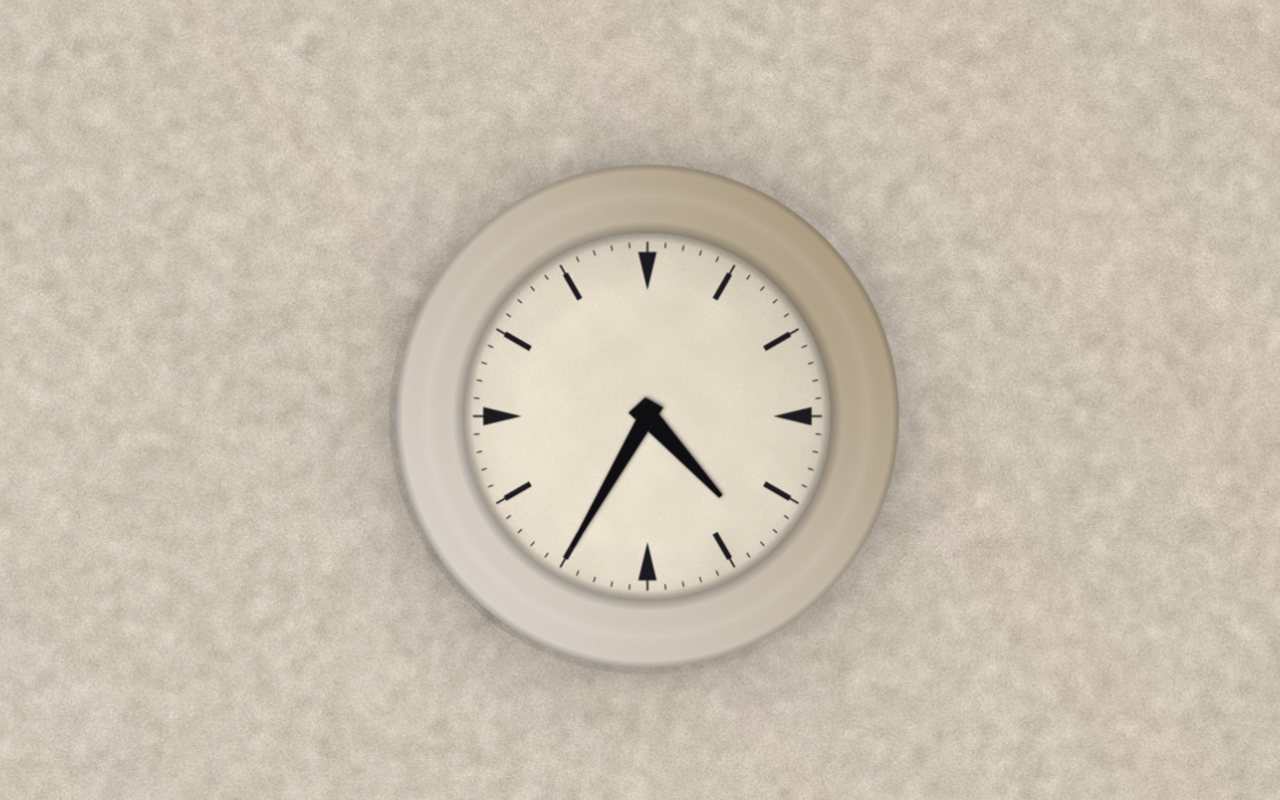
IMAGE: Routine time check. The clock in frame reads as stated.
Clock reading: 4:35
